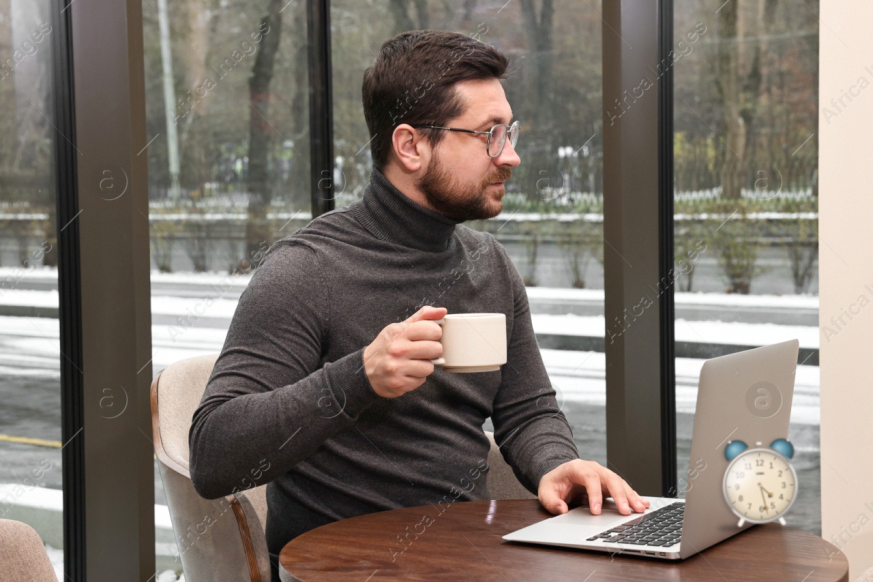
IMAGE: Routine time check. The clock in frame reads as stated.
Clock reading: 4:28
